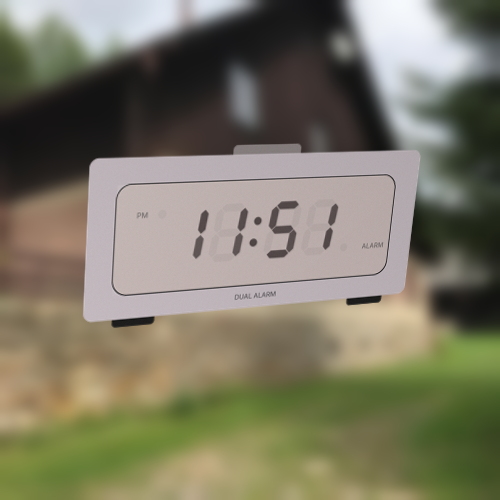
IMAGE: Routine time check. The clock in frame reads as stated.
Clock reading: 11:51
